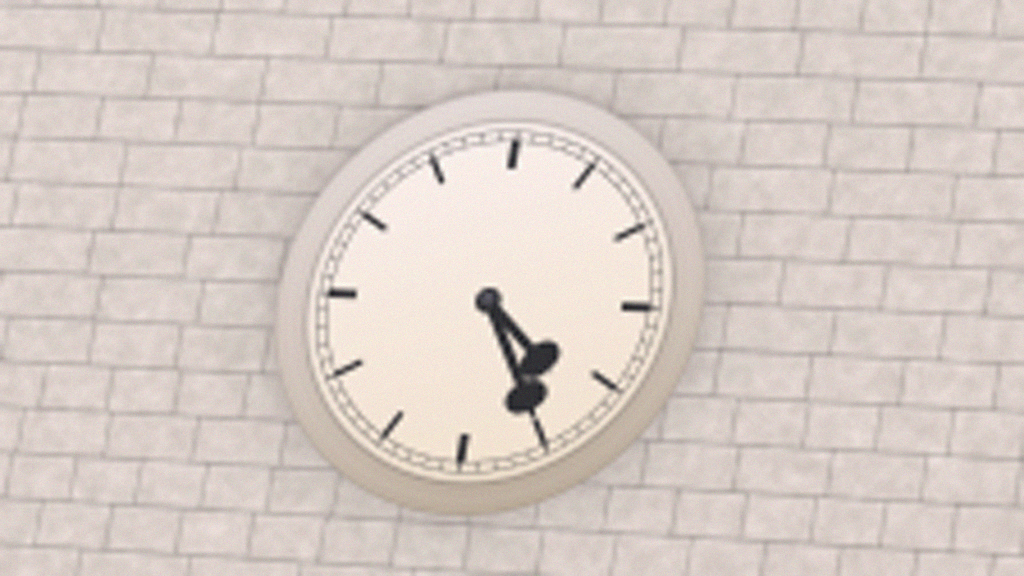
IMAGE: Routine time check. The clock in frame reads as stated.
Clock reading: 4:25
